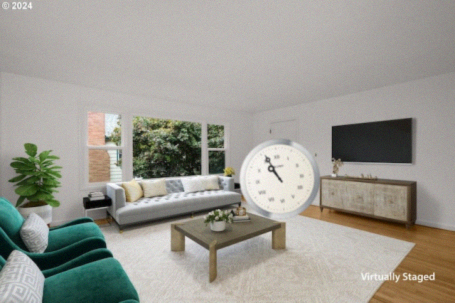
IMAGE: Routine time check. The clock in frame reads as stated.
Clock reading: 10:56
